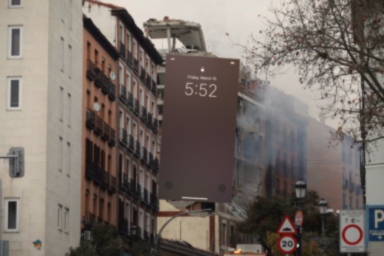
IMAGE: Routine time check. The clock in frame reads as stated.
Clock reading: 5:52
